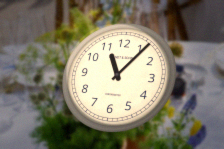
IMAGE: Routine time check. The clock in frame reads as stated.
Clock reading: 11:06
